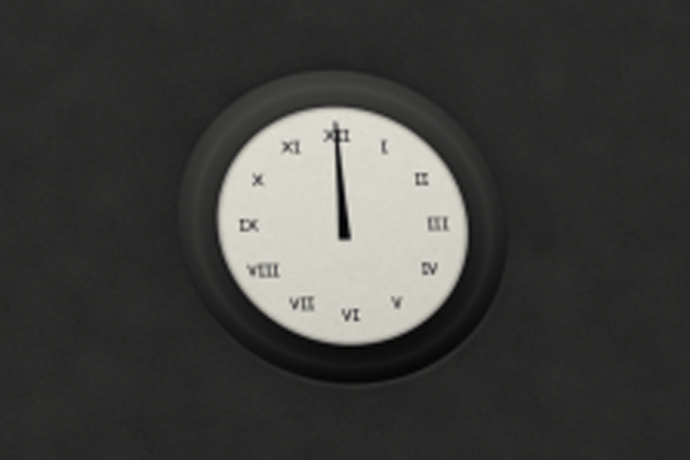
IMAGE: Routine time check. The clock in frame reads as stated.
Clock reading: 12:00
